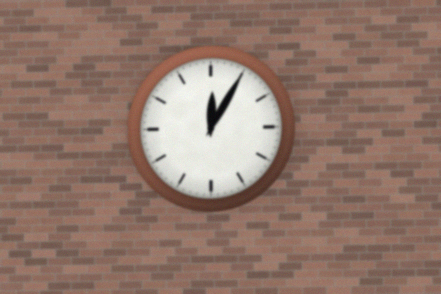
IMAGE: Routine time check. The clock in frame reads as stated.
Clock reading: 12:05
